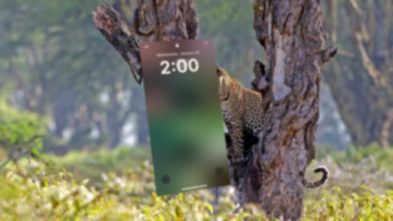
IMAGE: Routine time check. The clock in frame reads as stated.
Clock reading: 2:00
